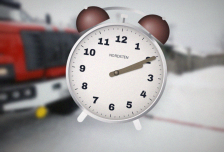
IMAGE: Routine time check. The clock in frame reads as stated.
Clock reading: 2:10
